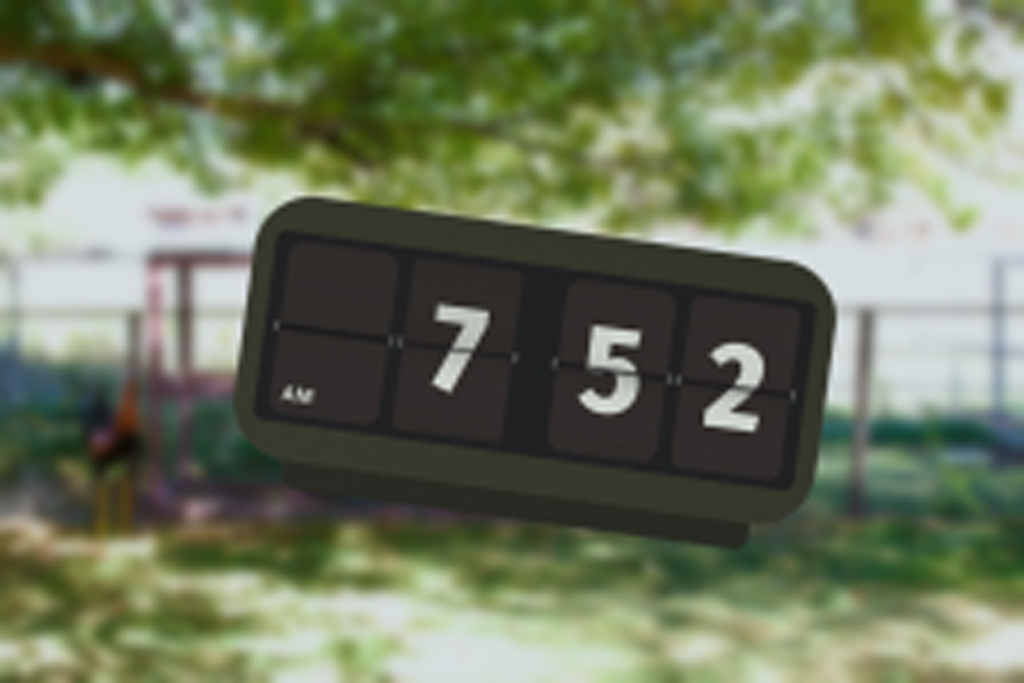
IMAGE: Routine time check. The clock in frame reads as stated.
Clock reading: 7:52
